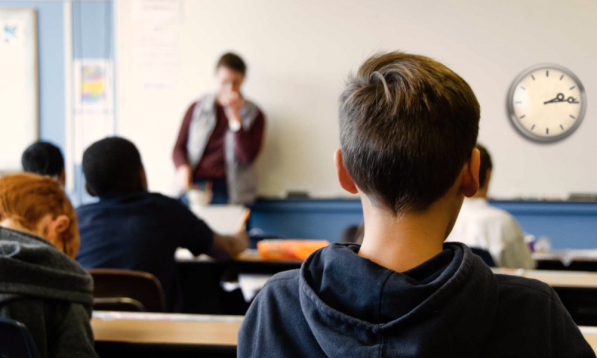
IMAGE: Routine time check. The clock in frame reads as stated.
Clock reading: 2:14
